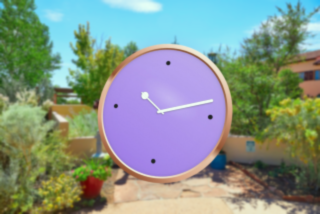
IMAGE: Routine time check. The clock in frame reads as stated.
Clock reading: 10:12
